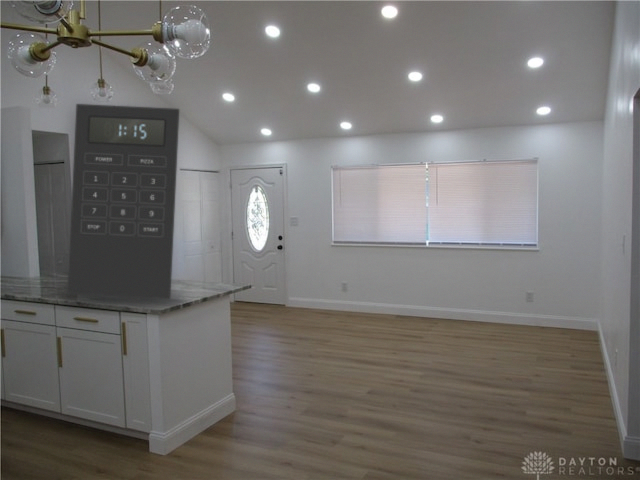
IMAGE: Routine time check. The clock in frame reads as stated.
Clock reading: 1:15
